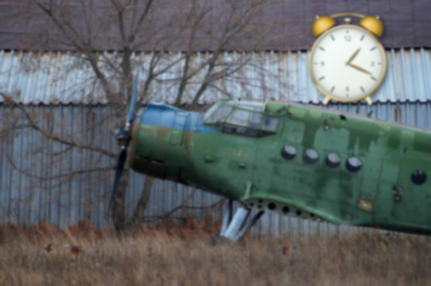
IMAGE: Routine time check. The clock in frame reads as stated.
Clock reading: 1:19
